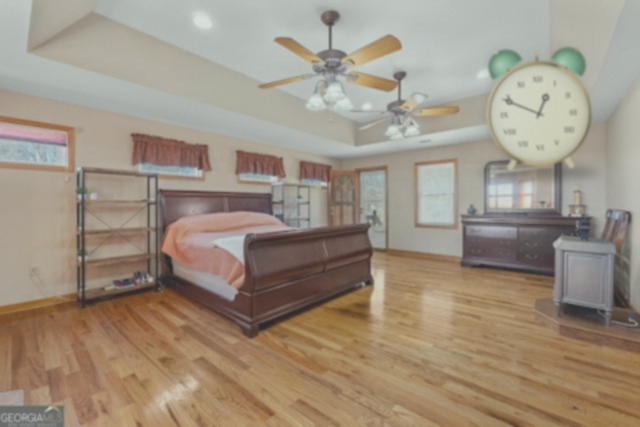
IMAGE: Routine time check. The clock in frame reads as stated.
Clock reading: 12:49
